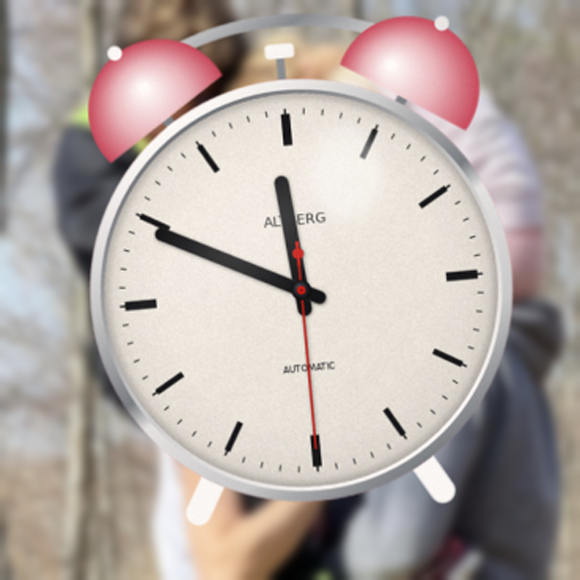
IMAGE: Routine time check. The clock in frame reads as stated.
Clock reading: 11:49:30
